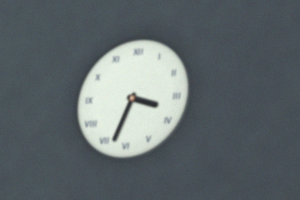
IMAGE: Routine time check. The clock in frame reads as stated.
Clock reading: 3:33
